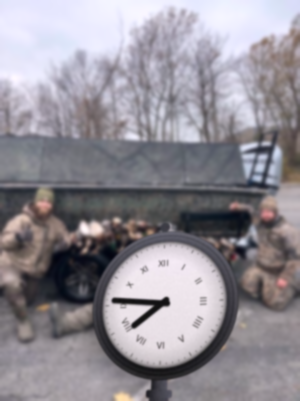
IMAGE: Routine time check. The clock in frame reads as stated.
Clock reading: 7:46
